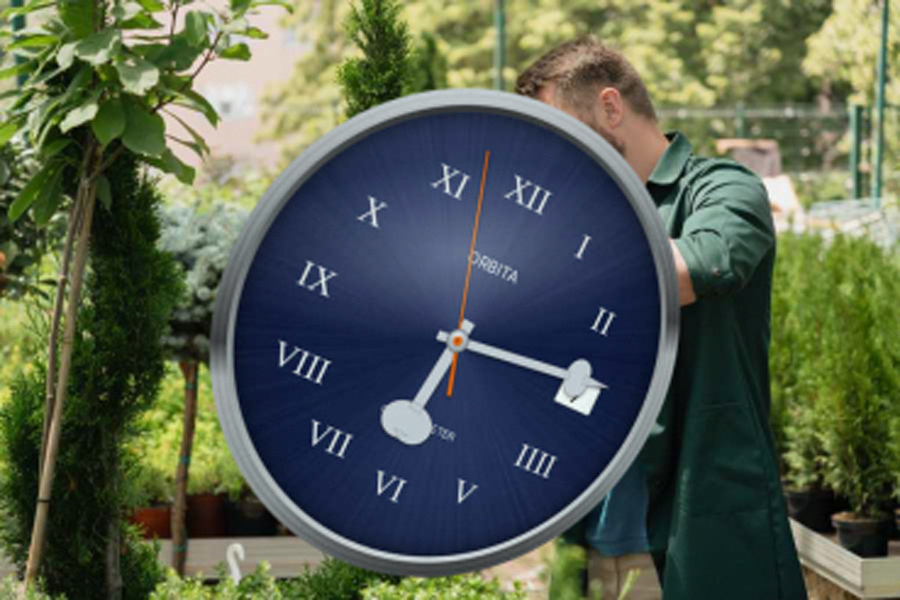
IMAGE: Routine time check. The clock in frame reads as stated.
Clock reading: 6:13:57
